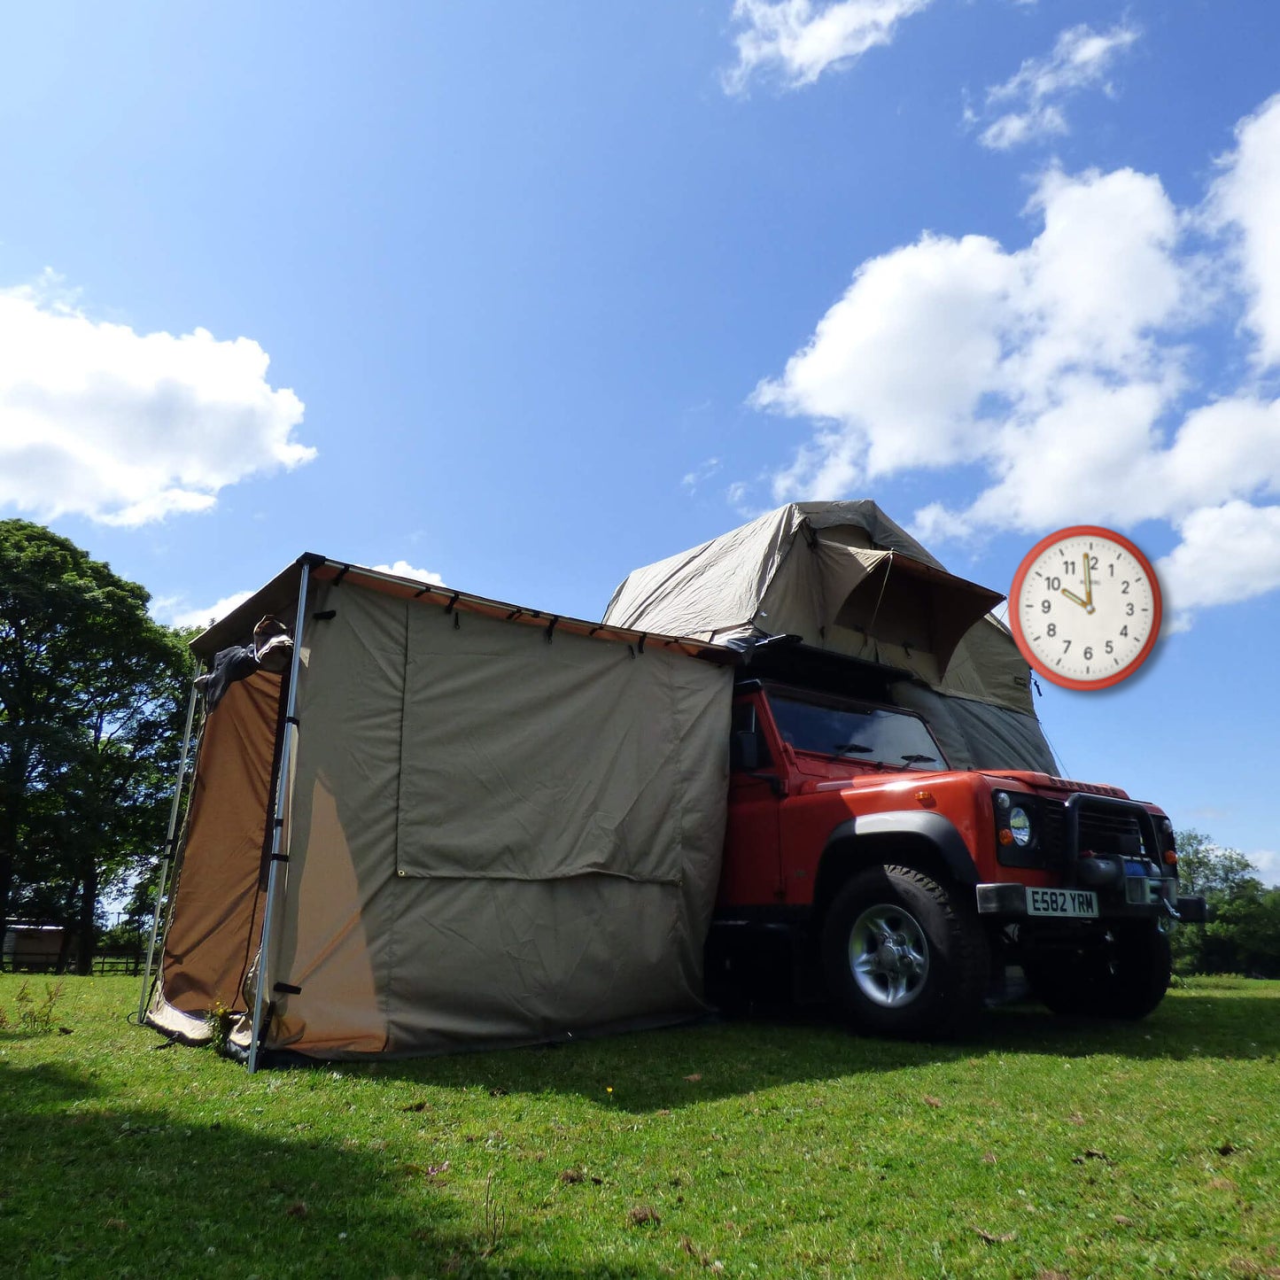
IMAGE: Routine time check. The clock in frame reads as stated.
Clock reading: 9:59
